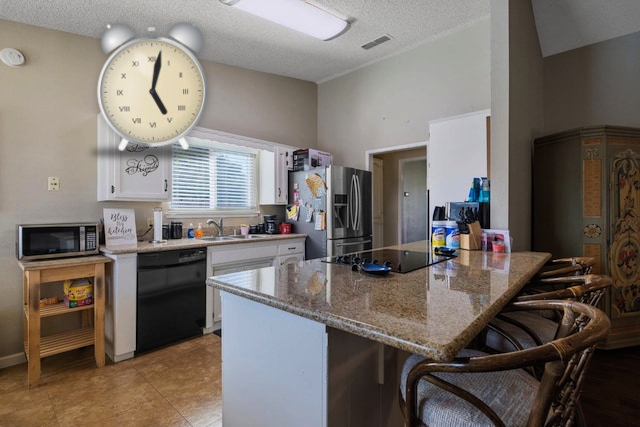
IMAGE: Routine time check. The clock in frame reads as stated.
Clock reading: 5:02
